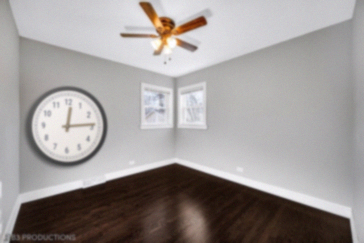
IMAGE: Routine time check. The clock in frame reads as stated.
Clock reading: 12:14
